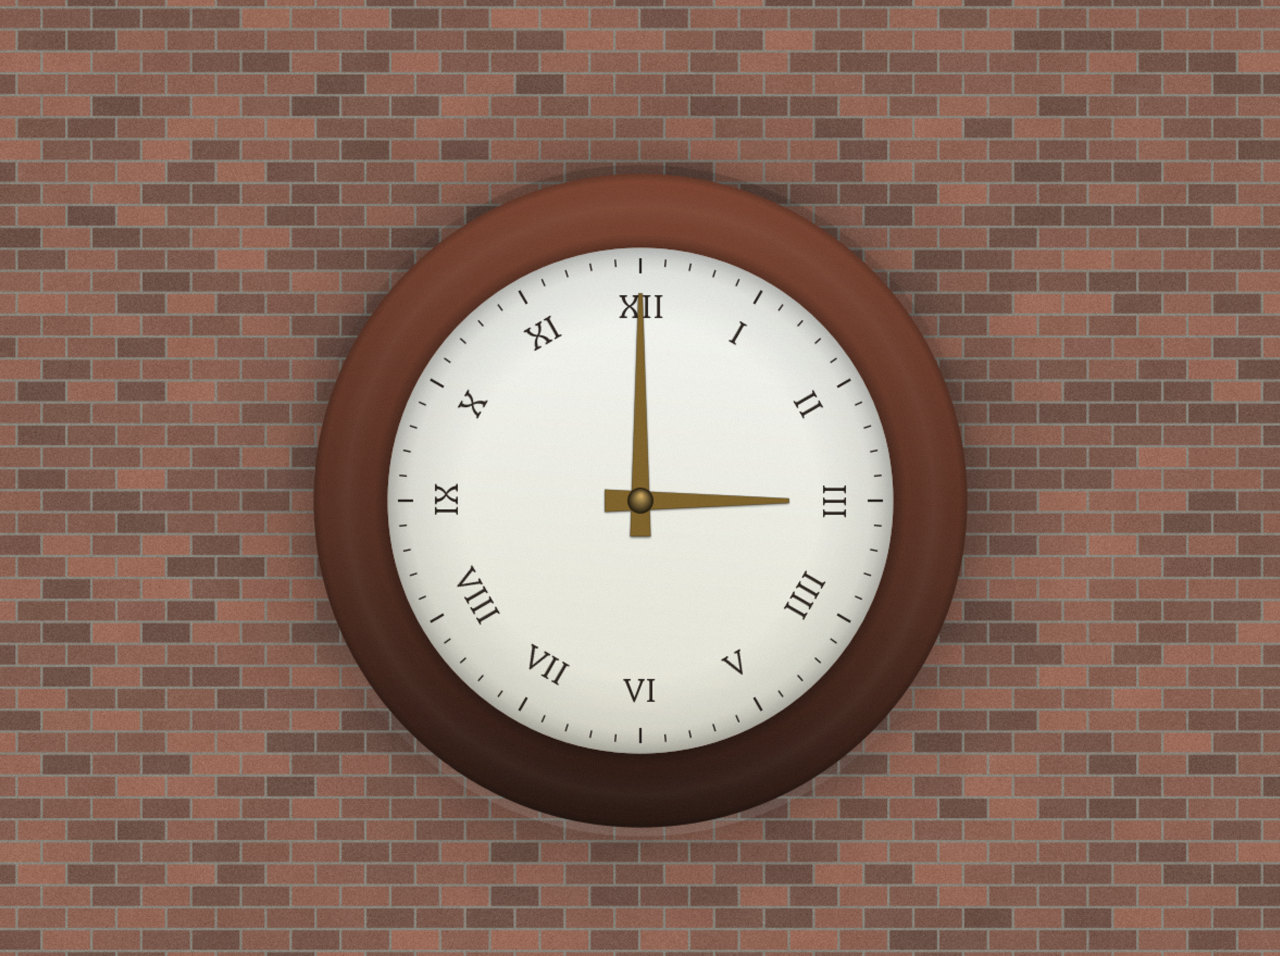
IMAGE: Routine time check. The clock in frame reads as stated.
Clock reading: 3:00
